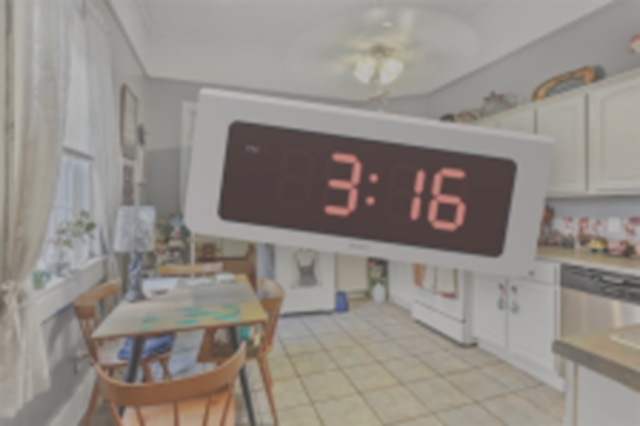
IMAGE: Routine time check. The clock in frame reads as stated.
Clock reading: 3:16
